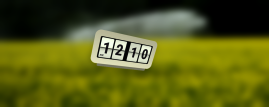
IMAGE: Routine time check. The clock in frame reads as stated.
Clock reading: 12:10
